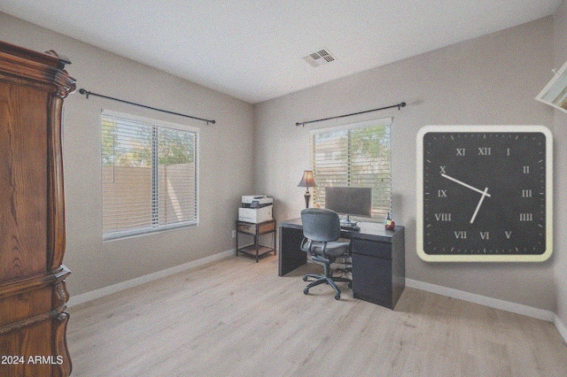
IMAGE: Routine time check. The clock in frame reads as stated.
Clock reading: 6:49
